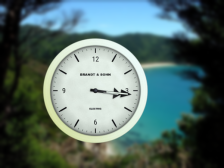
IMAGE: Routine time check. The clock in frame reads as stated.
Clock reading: 3:16
